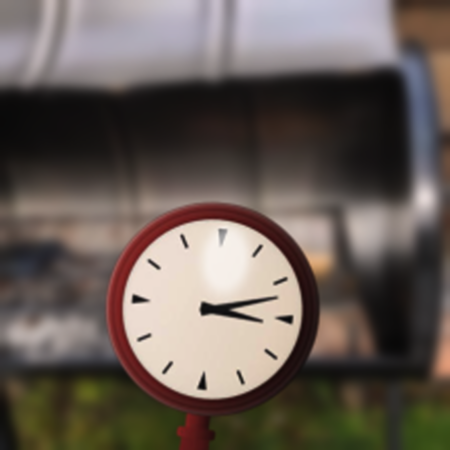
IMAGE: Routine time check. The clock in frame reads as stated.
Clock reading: 3:12
